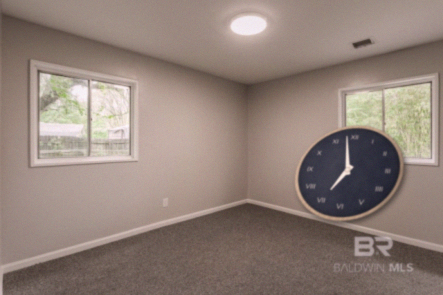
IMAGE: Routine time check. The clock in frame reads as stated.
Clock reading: 6:58
